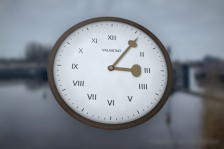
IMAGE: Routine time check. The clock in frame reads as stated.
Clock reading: 3:06
